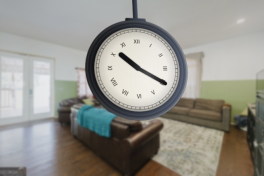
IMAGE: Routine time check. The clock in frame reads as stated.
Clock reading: 10:20
